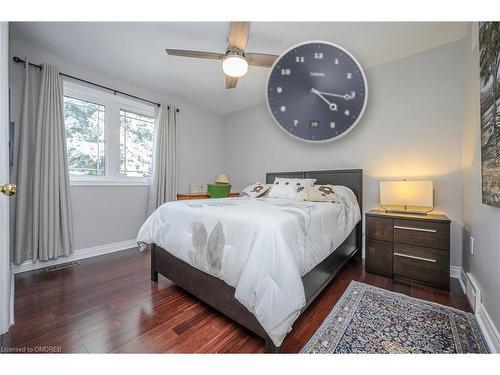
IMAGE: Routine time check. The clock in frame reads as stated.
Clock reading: 4:16
